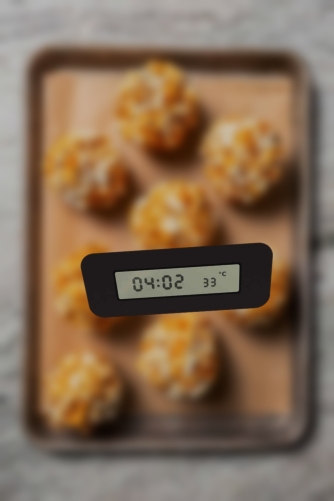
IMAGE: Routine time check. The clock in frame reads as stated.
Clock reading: 4:02
